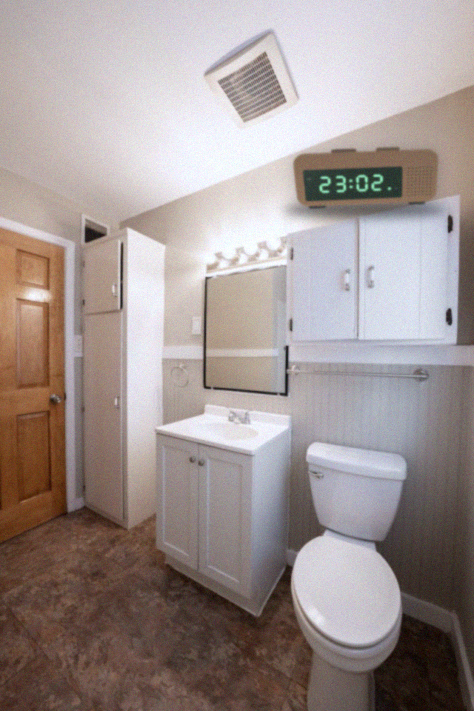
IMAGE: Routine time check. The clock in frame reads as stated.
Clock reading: 23:02
